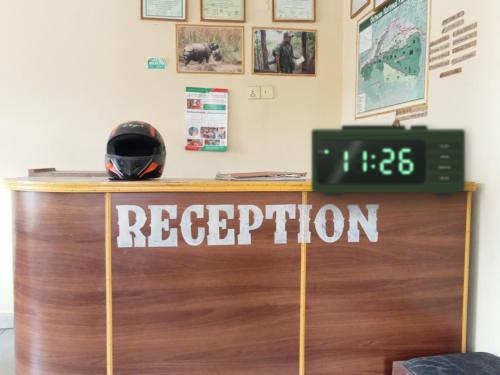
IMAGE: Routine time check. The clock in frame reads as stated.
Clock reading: 11:26
